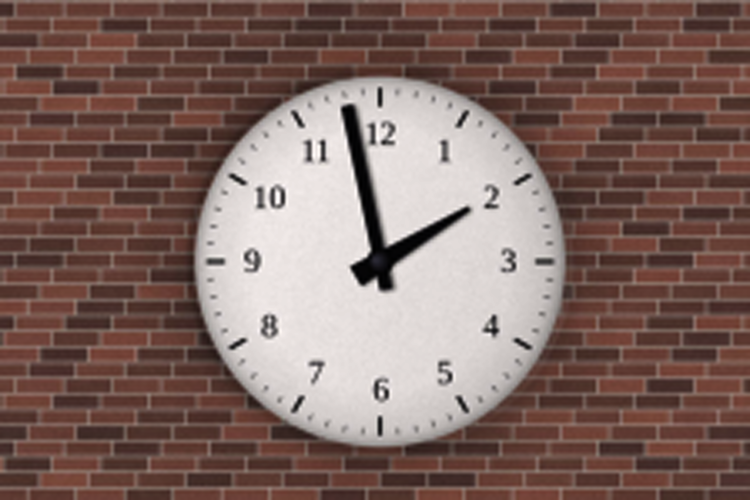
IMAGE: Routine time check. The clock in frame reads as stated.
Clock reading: 1:58
